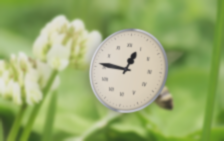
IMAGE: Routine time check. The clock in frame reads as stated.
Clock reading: 12:46
